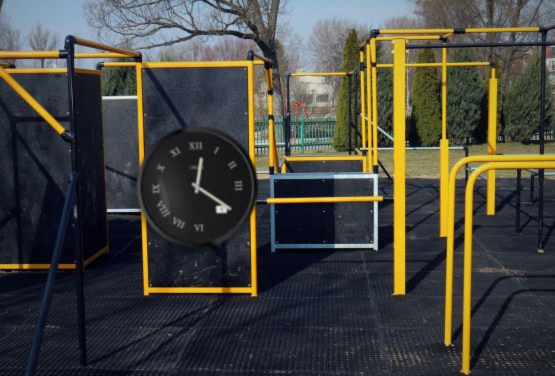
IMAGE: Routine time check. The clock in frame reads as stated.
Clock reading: 12:21
